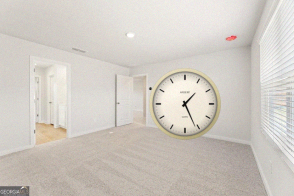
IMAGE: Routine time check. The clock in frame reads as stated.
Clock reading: 1:26
